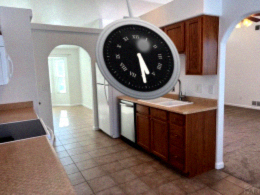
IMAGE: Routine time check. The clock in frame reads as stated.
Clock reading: 5:30
